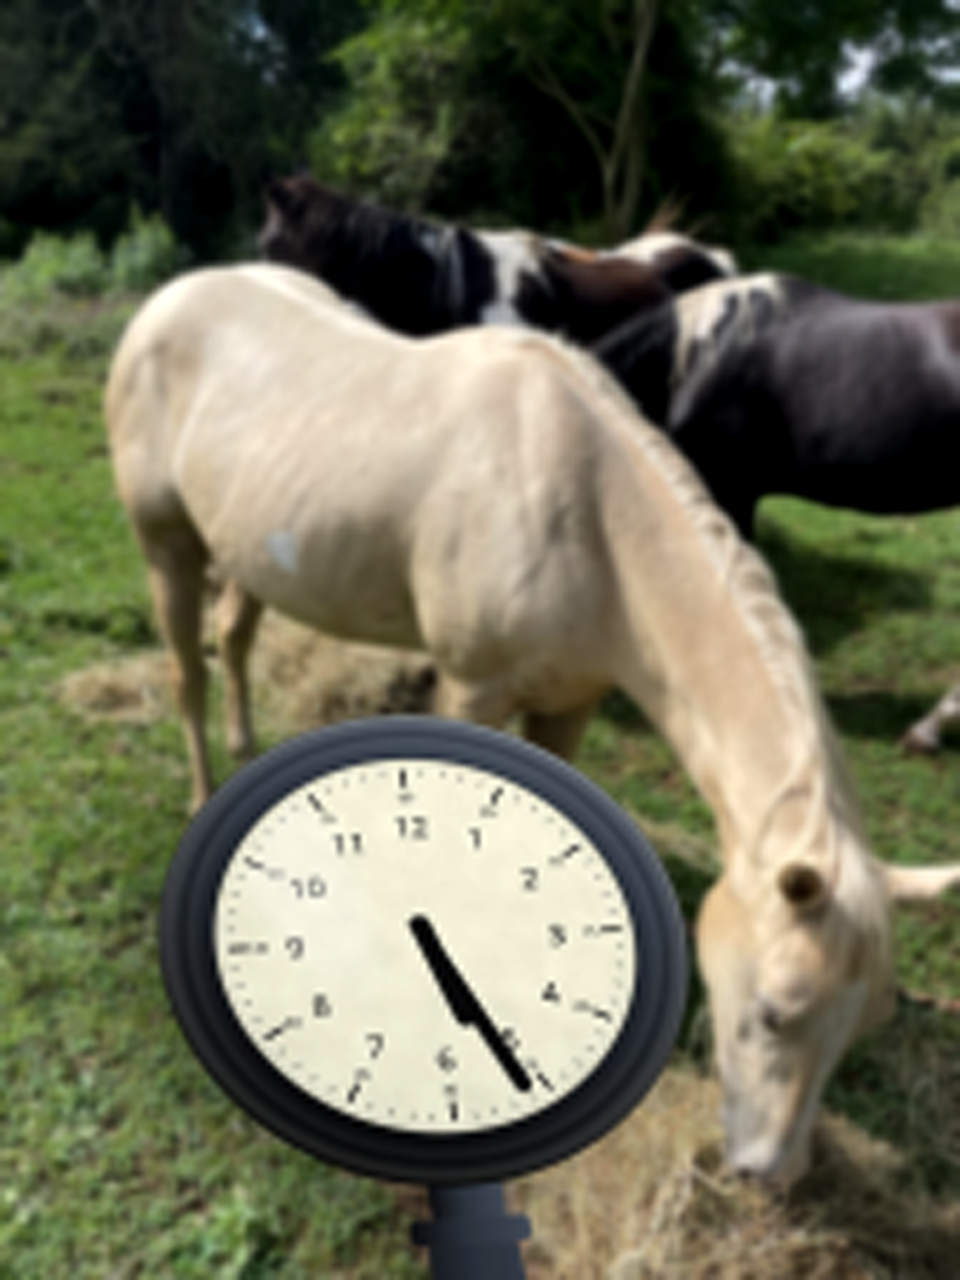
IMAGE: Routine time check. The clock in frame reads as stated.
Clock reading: 5:26
